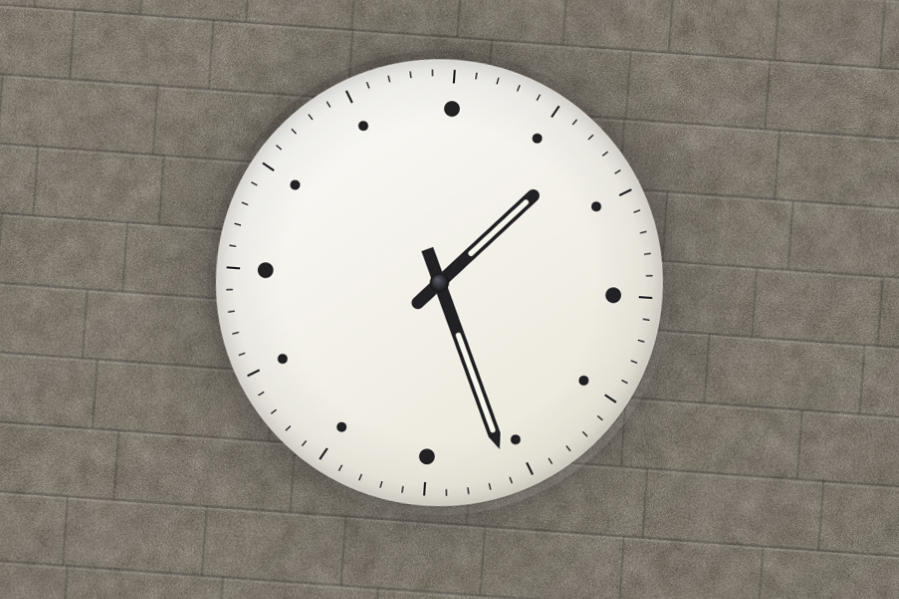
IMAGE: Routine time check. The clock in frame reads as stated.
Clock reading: 1:26
